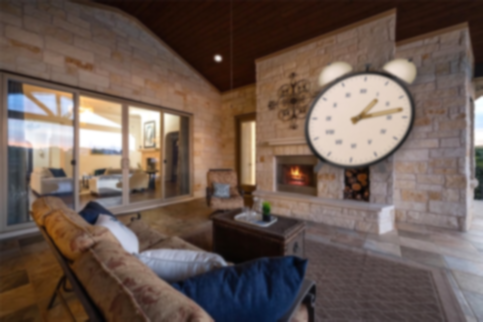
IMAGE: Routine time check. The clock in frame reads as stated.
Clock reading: 1:13
